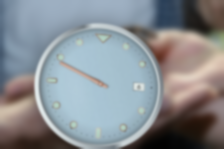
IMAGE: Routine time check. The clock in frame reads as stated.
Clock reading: 9:49
